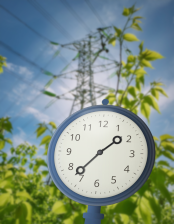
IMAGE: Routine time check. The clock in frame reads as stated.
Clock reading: 1:37
